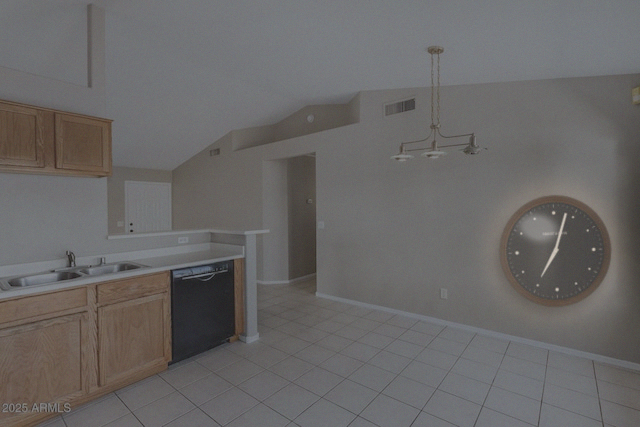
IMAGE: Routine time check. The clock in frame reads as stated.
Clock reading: 7:03
